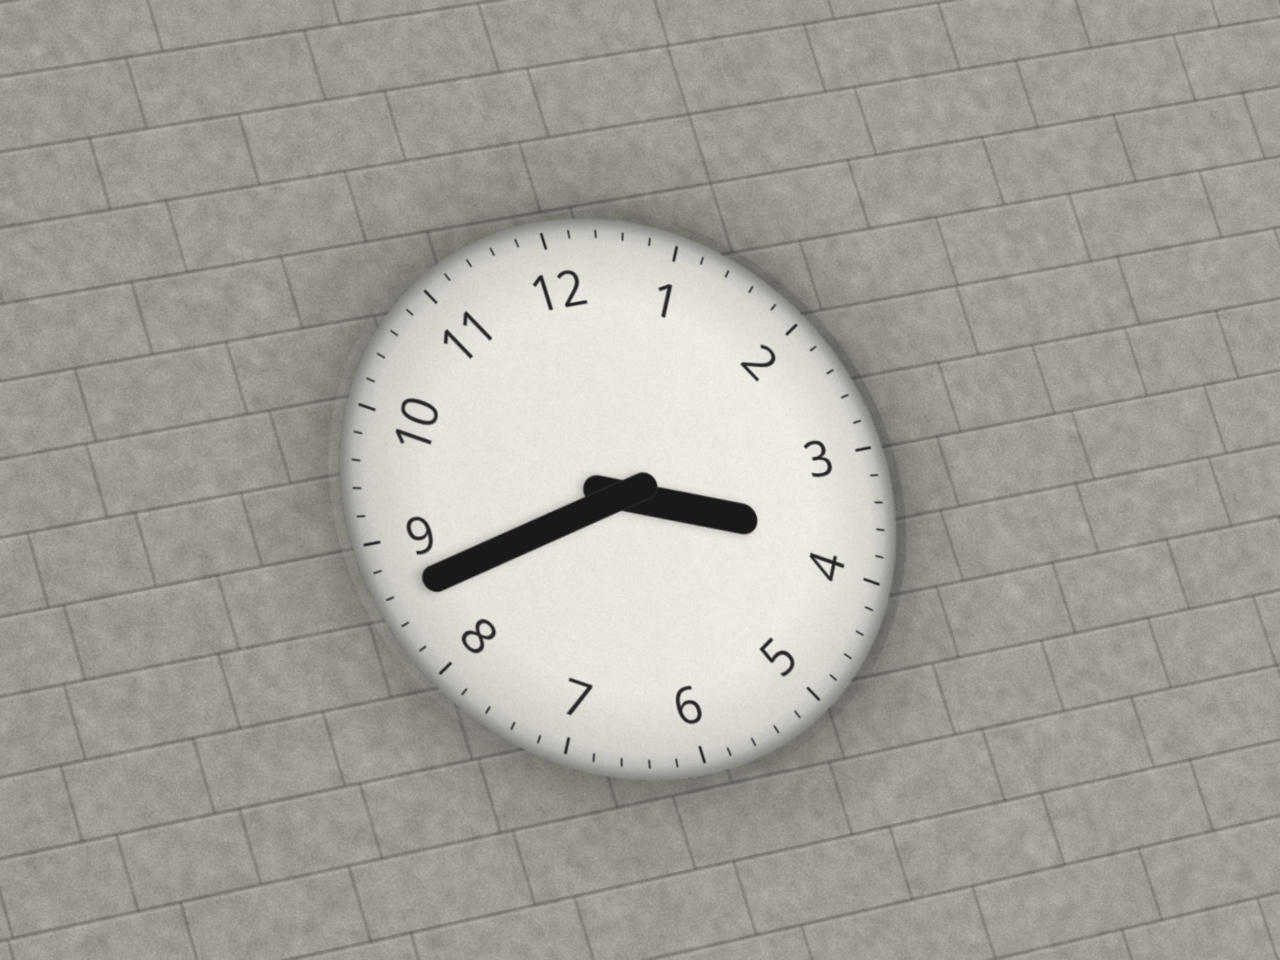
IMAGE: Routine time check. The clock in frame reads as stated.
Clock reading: 3:43
